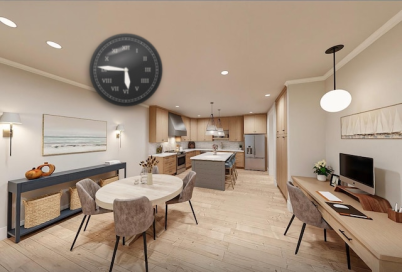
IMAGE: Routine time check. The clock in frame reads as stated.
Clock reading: 5:46
